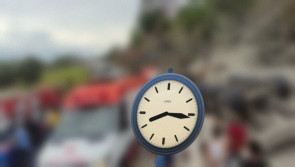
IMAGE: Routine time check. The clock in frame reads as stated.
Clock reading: 8:16
